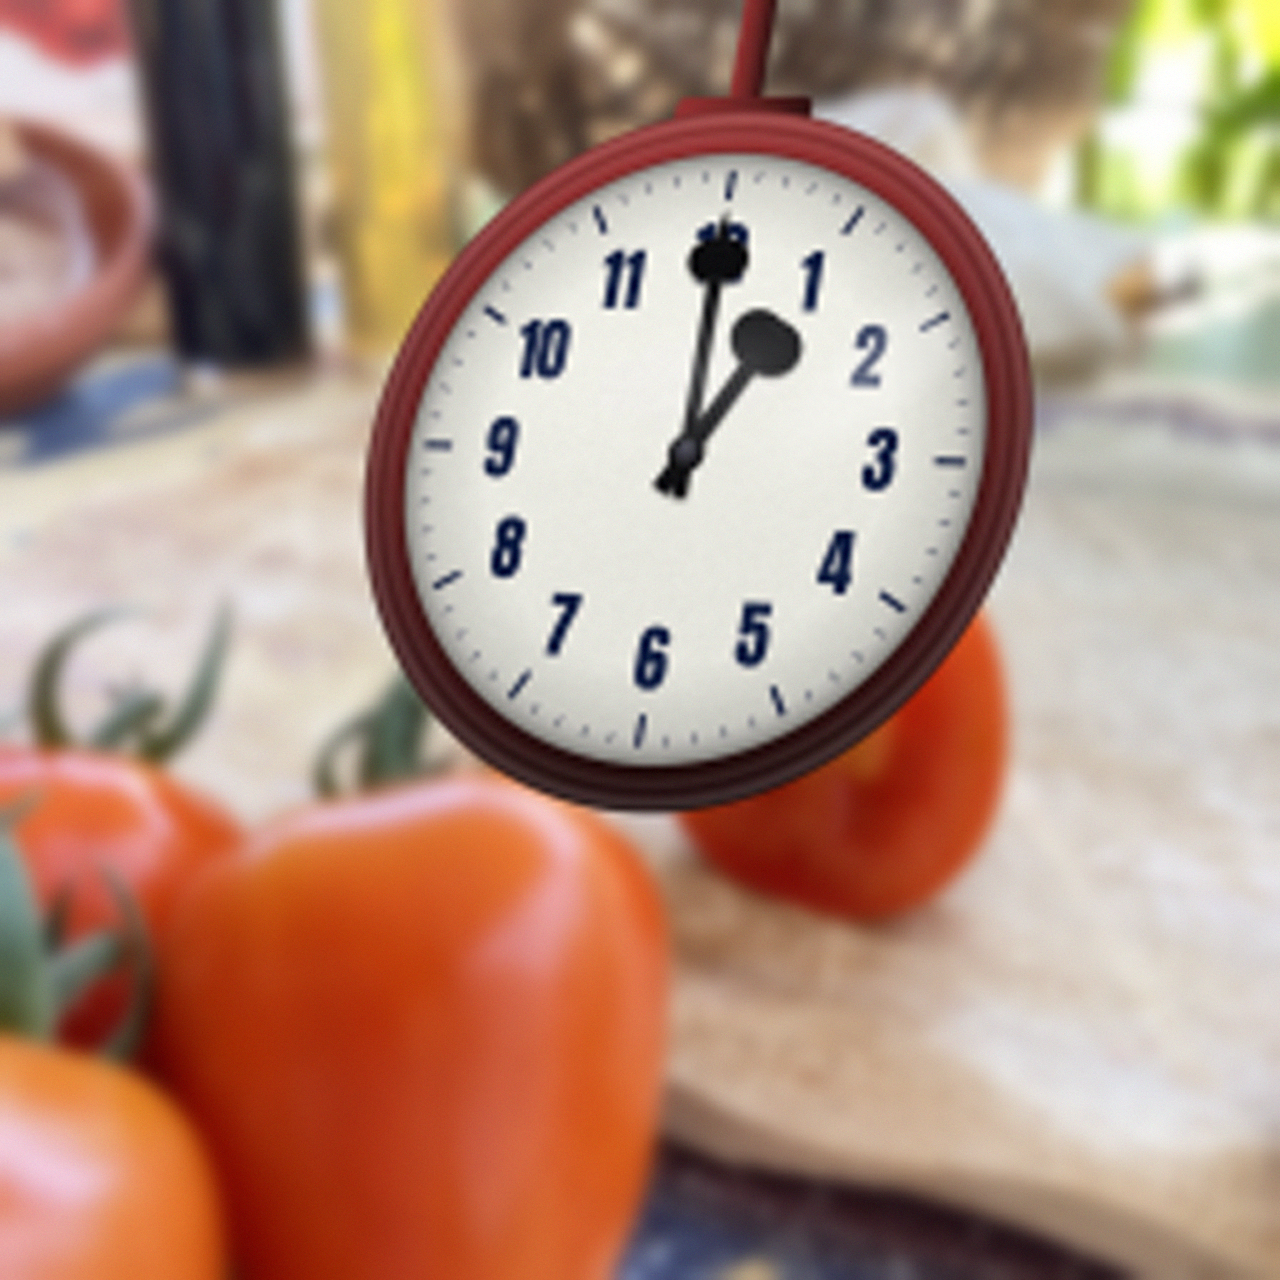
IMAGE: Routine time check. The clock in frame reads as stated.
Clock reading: 1:00
